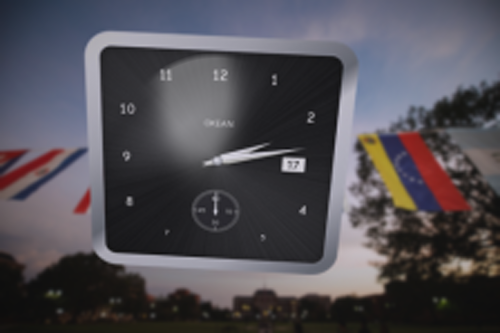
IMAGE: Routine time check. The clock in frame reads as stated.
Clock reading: 2:13
